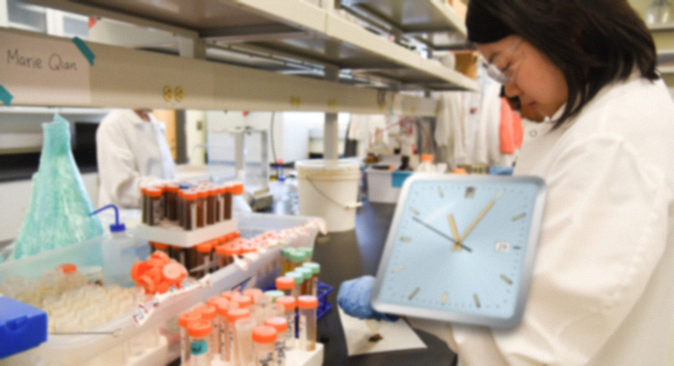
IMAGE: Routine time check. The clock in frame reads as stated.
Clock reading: 11:04:49
